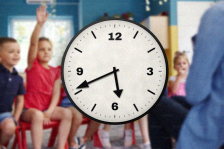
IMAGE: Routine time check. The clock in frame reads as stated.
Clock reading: 5:41
